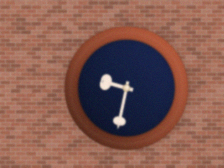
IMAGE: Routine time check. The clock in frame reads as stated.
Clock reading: 9:32
